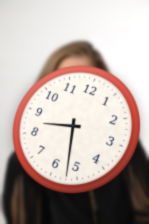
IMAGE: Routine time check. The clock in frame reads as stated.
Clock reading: 8:27
